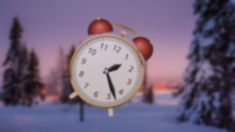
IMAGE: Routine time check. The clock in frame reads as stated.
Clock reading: 1:23
